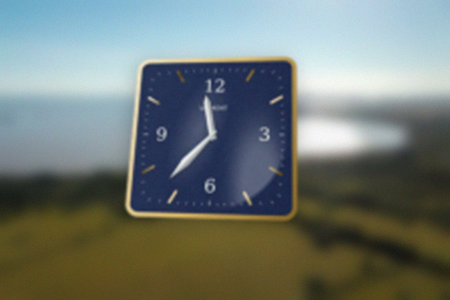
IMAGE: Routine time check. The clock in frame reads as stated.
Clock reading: 11:37
